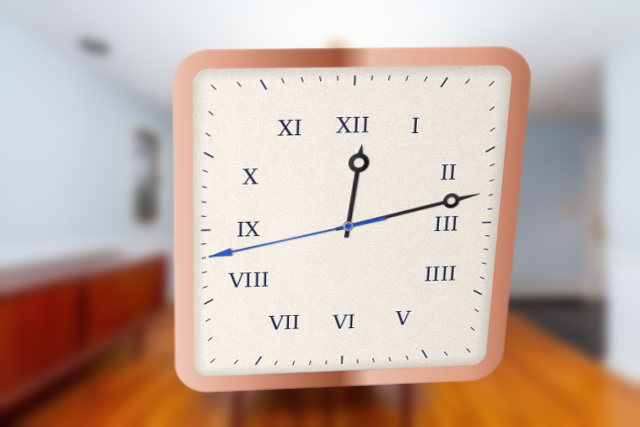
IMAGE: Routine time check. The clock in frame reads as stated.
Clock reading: 12:12:43
